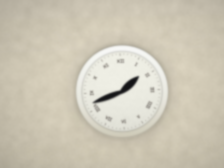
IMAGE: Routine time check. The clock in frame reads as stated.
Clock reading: 1:42
